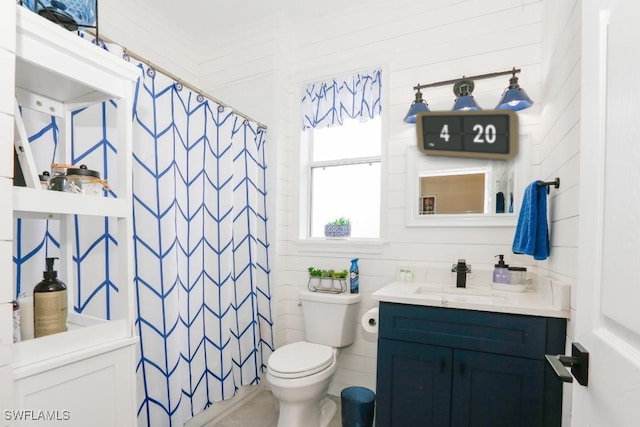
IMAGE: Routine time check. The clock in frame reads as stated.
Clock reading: 4:20
